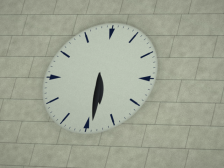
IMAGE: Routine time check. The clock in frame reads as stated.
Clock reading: 5:29
